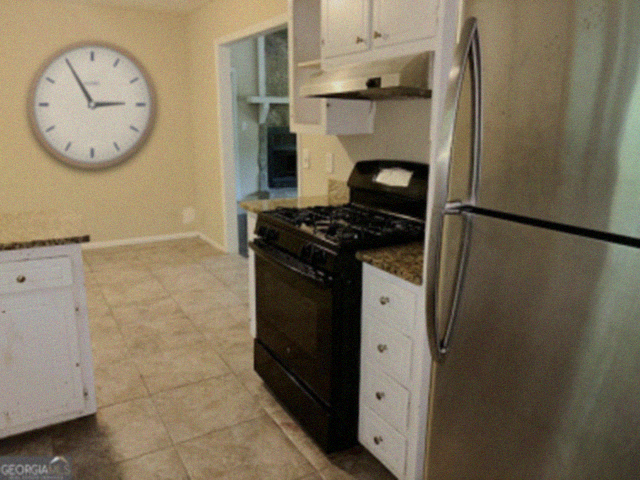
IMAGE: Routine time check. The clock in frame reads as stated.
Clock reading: 2:55
